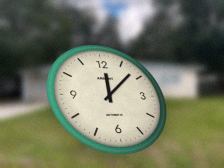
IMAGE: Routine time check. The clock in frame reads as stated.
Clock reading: 12:08
